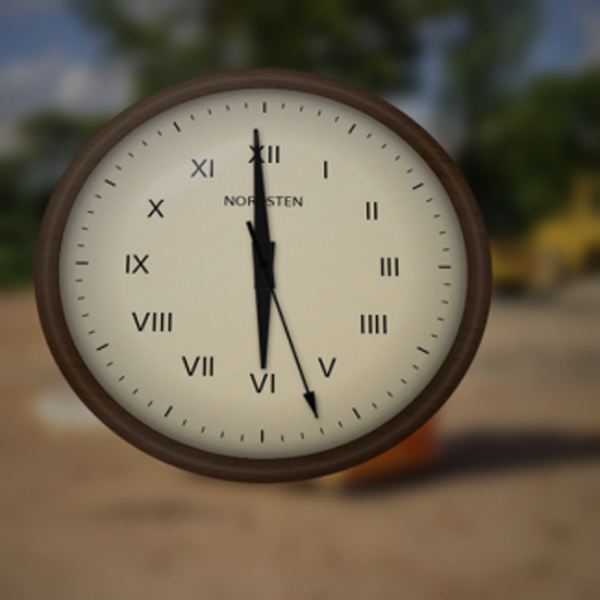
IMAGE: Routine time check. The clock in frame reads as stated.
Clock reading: 5:59:27
